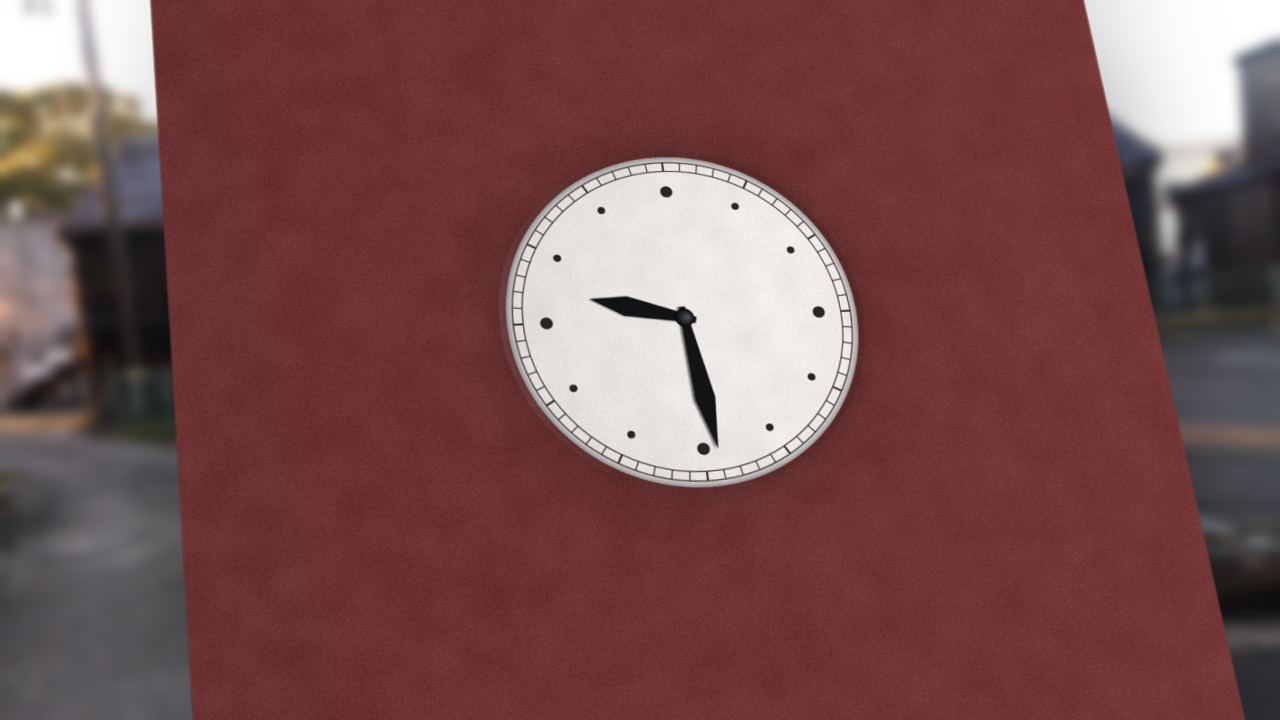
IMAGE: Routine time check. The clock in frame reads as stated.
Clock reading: 9:29
